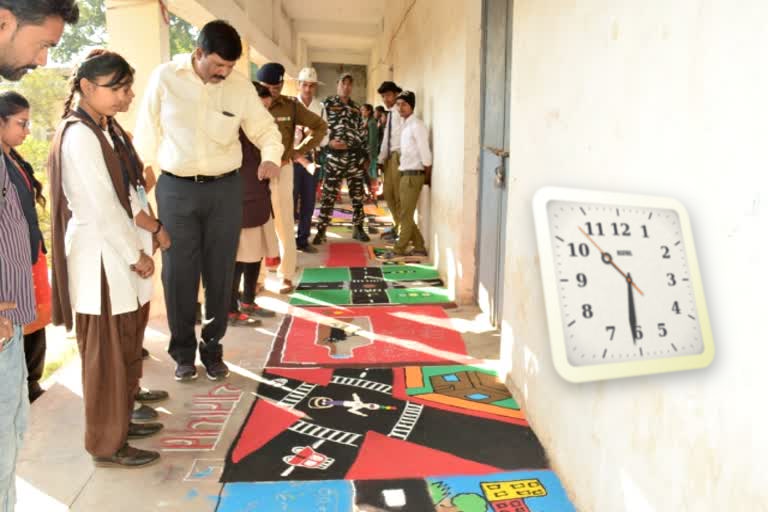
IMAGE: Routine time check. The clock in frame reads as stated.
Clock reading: 10:30:53
